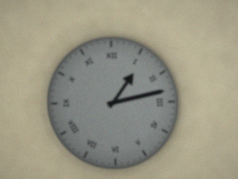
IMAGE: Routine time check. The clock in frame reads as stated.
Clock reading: 1:13
